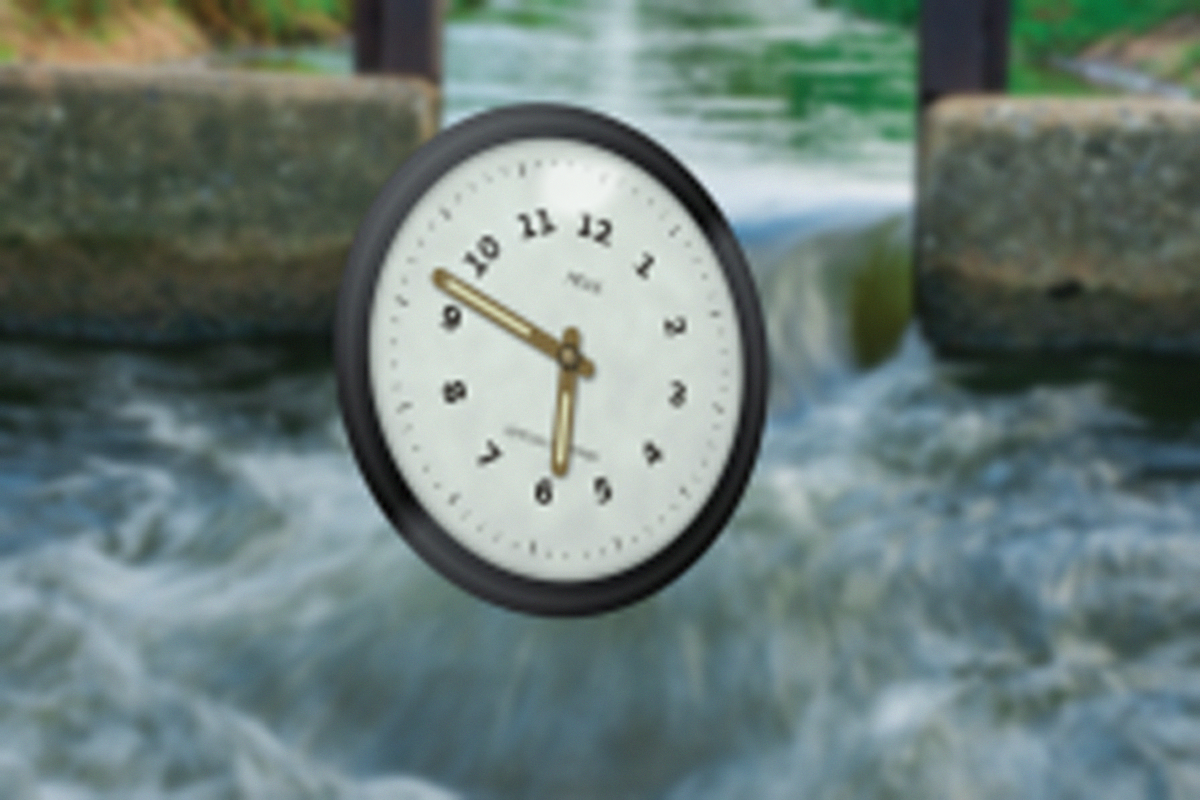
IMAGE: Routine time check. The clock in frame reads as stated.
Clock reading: 5:47
